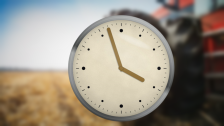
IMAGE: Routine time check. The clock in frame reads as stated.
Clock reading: 3:57
